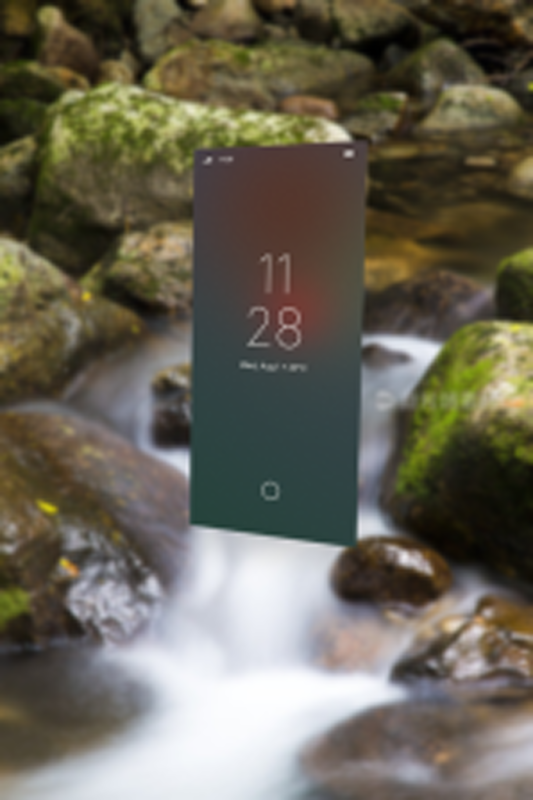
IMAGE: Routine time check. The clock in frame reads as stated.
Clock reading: 11:28
